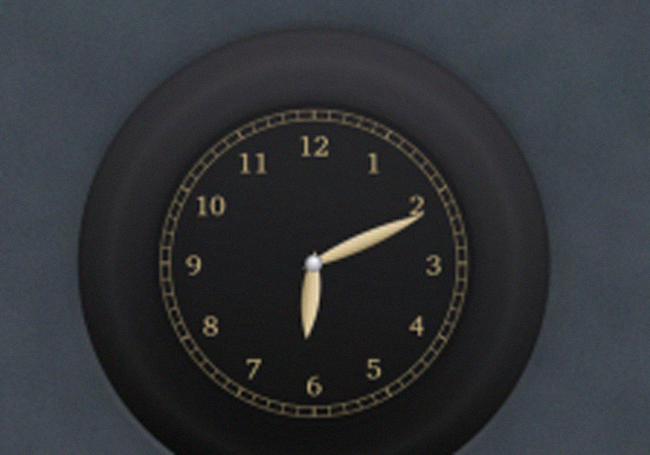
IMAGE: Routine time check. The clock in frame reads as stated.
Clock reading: 6:11
